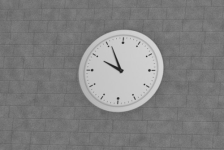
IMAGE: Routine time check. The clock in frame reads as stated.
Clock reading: 9:56
